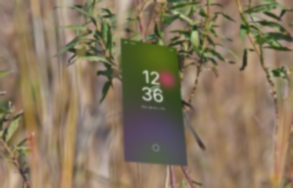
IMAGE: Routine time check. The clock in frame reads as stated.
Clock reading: 12:36
